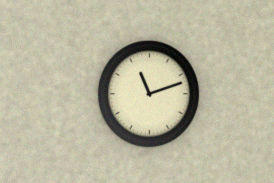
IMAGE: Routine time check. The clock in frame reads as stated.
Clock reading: 11:12
